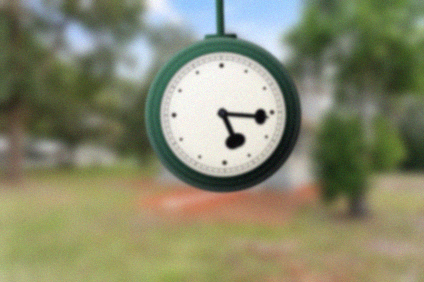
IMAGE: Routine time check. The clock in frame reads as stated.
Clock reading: 5:16
